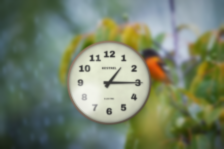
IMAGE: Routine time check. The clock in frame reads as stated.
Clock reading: 1:15
